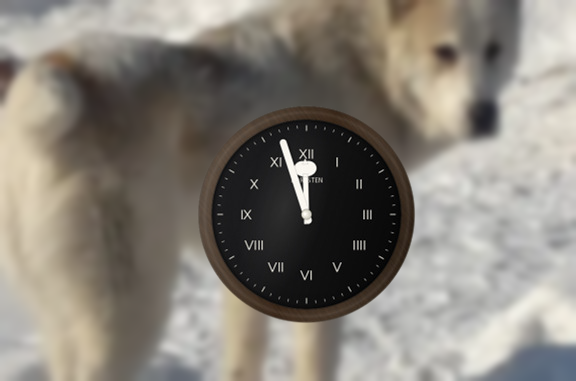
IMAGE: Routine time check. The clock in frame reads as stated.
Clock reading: 11:57
